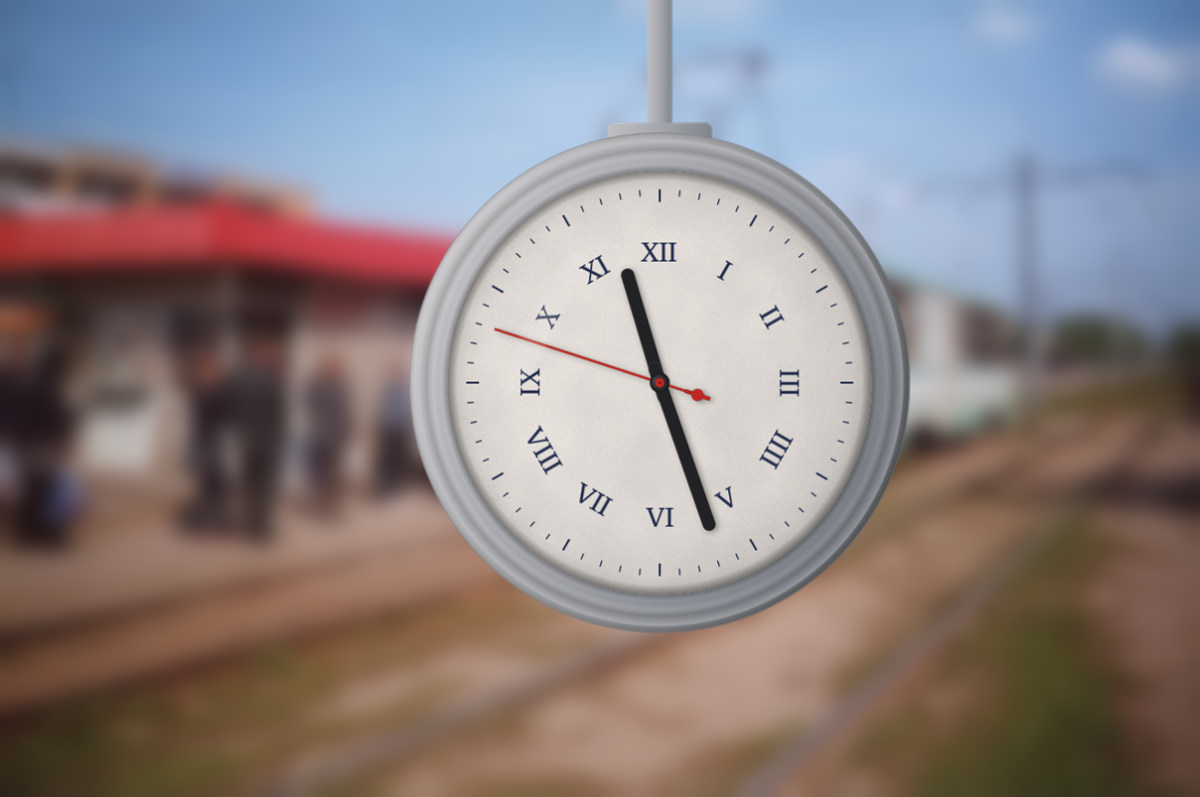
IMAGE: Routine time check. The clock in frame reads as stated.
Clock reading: 11:26:48
